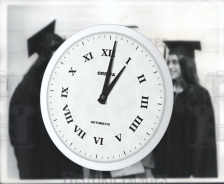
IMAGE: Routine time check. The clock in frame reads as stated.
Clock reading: 1:01
